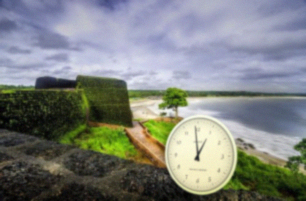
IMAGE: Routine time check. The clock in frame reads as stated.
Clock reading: 12:59
